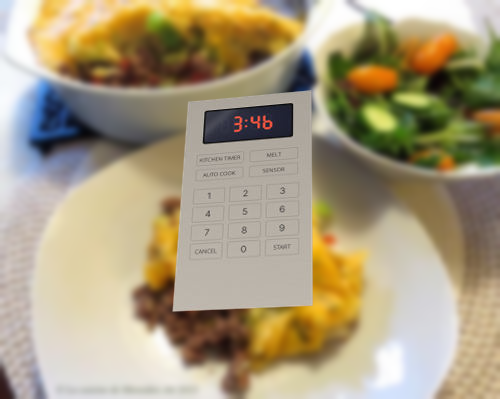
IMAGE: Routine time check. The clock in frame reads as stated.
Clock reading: 3:46
